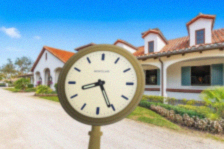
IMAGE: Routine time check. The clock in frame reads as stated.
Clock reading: 8:26
